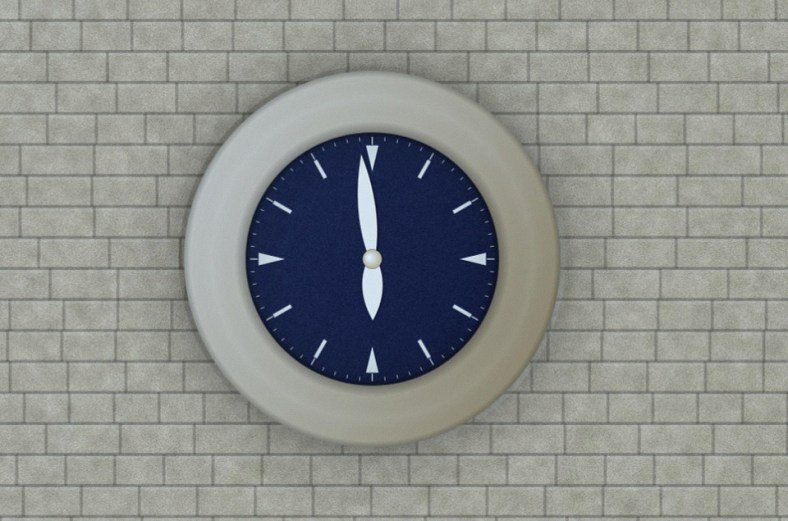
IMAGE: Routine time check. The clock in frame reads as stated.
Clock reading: 5:59
